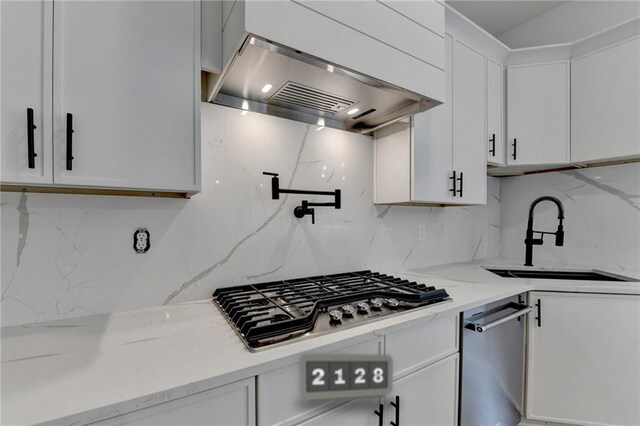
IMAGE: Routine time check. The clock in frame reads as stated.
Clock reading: 21:28
